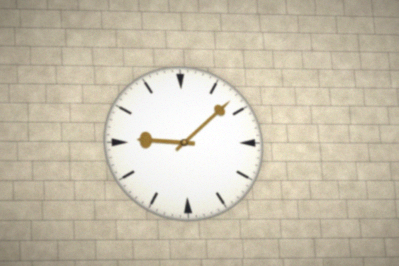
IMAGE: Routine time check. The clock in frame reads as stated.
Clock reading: 9:08
